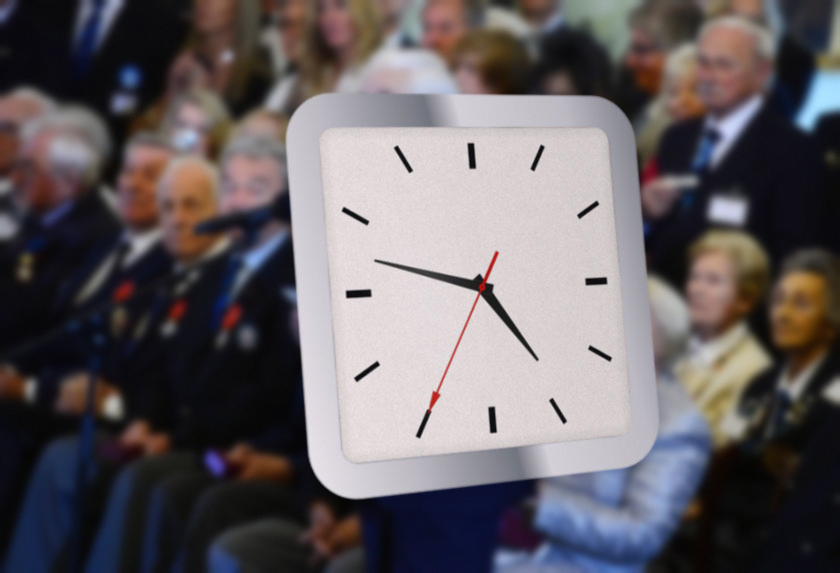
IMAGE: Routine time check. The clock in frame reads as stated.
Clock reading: 4:47:35
